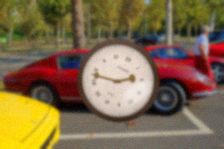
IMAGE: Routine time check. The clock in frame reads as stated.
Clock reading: 1:43
